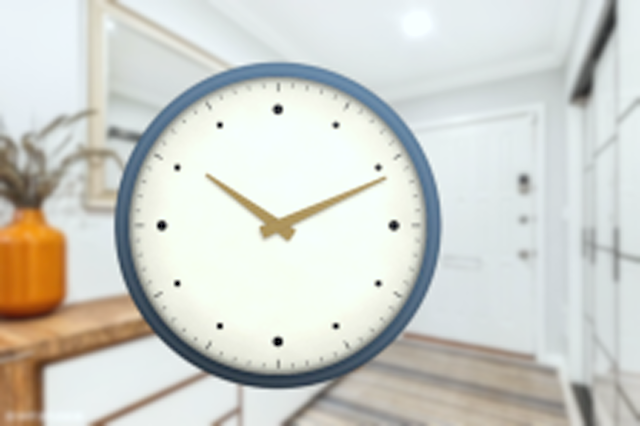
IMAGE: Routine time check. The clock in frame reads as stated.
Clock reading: 10:11
